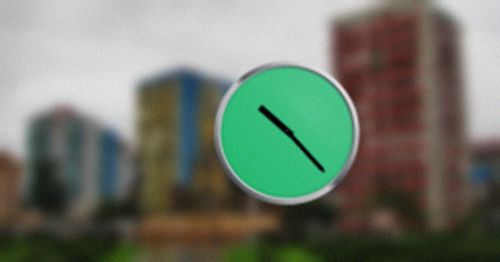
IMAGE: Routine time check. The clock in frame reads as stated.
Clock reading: 10:23
